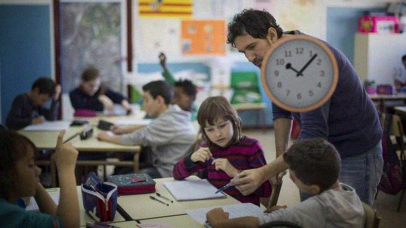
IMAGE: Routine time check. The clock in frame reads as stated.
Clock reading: 10:07
